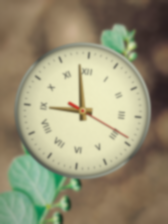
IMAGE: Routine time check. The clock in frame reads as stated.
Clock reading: 8:58:19
